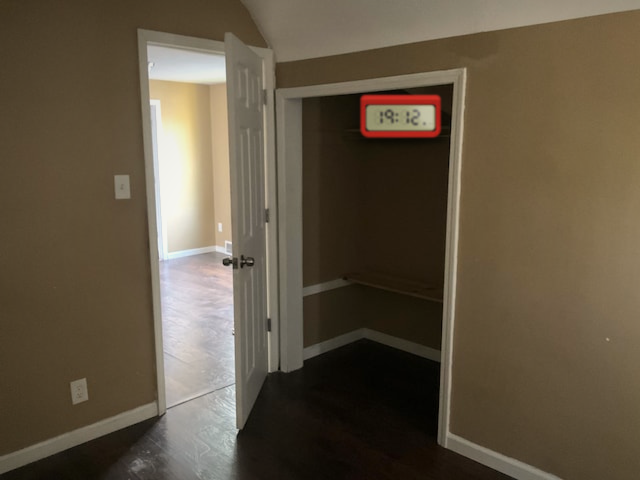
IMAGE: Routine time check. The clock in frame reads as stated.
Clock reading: 19:12
